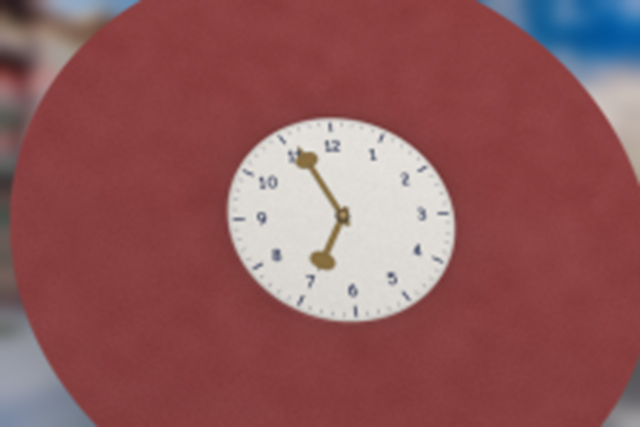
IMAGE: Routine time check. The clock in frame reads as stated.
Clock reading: 6:56
